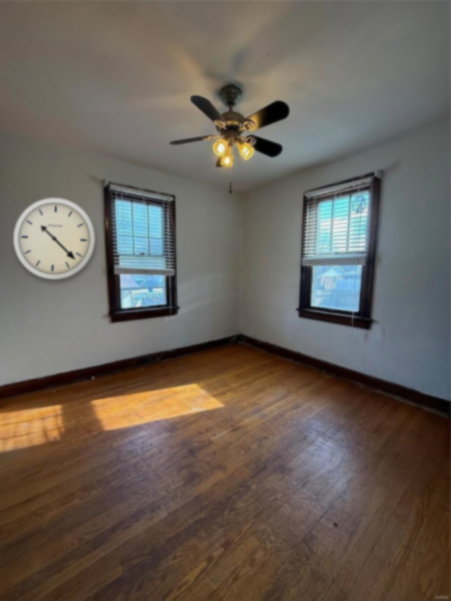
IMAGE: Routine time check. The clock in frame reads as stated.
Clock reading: 10:22
